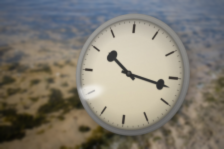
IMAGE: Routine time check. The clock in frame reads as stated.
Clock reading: 10:17
